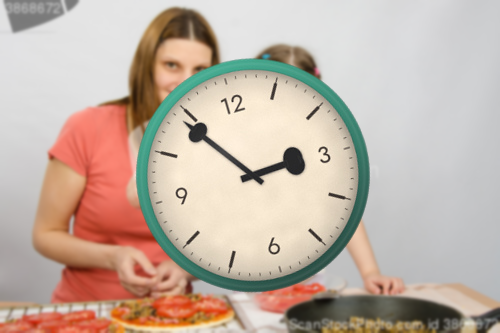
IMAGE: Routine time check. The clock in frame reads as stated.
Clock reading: 2:54
